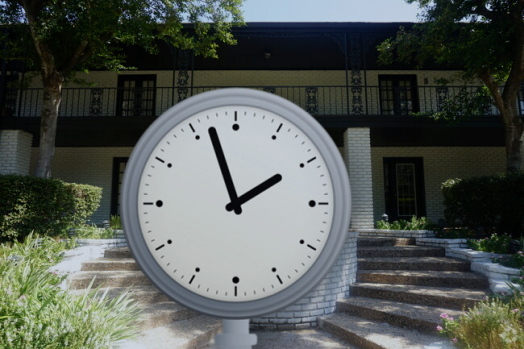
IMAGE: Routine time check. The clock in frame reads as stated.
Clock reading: 1:57
